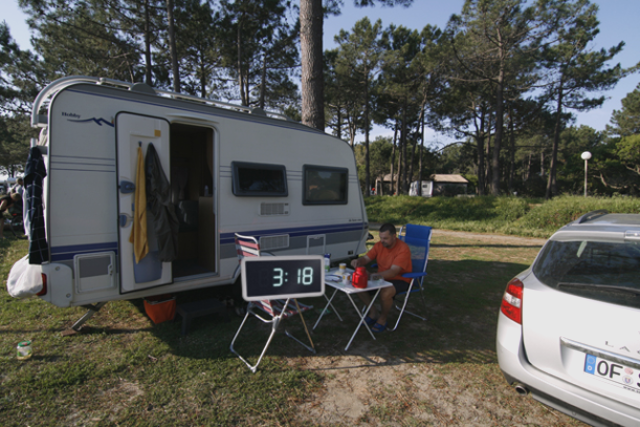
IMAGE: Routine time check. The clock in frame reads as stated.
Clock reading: 3:18
